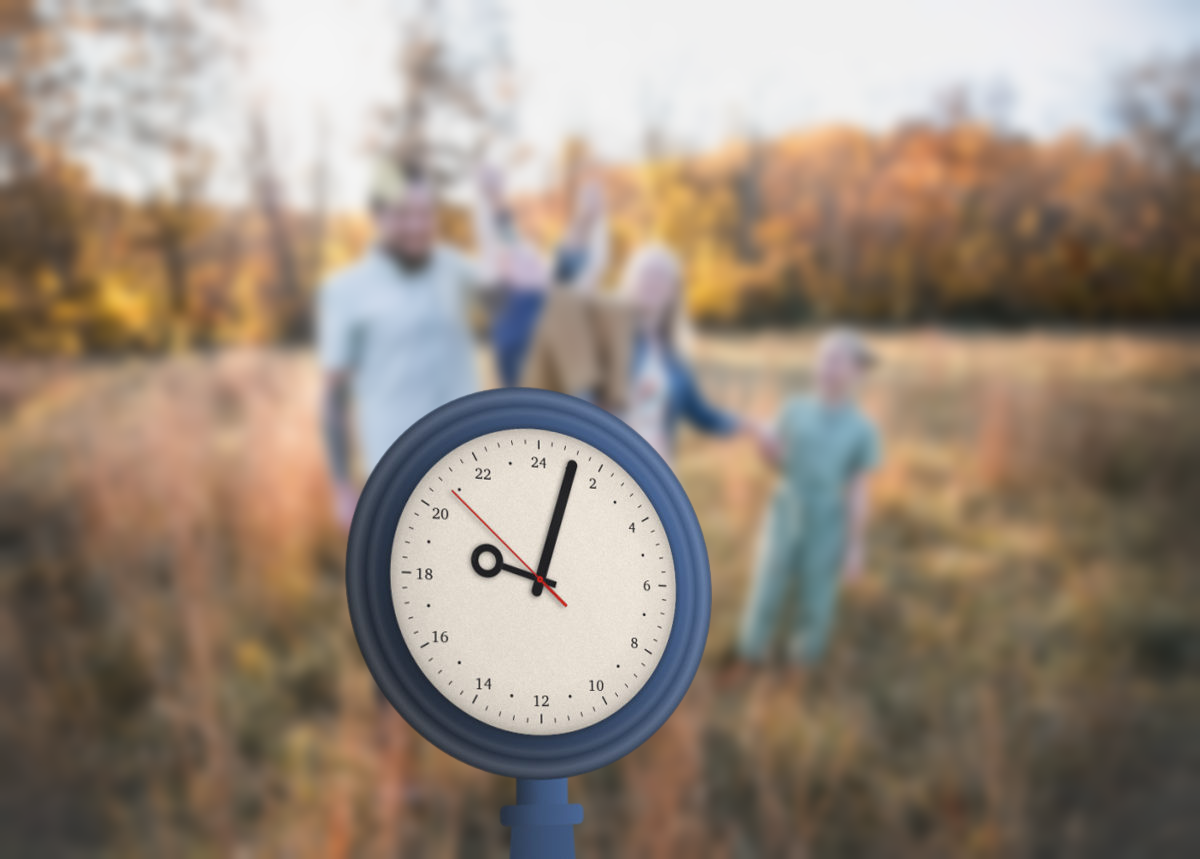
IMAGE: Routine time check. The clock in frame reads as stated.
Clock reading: 19:02:52
